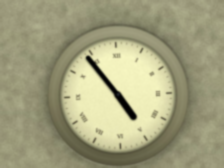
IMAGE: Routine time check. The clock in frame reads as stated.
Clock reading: 4:54
